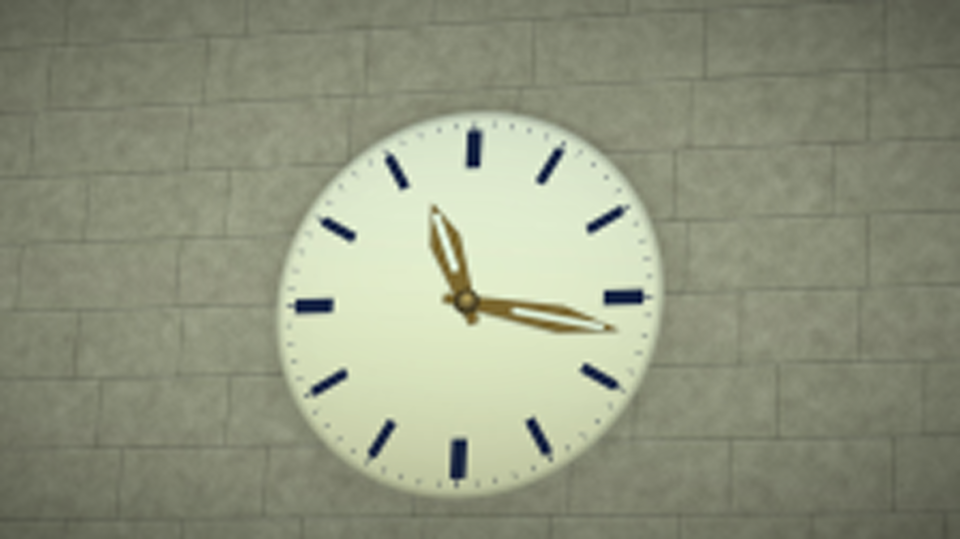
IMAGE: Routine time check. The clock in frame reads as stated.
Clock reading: 11:17
